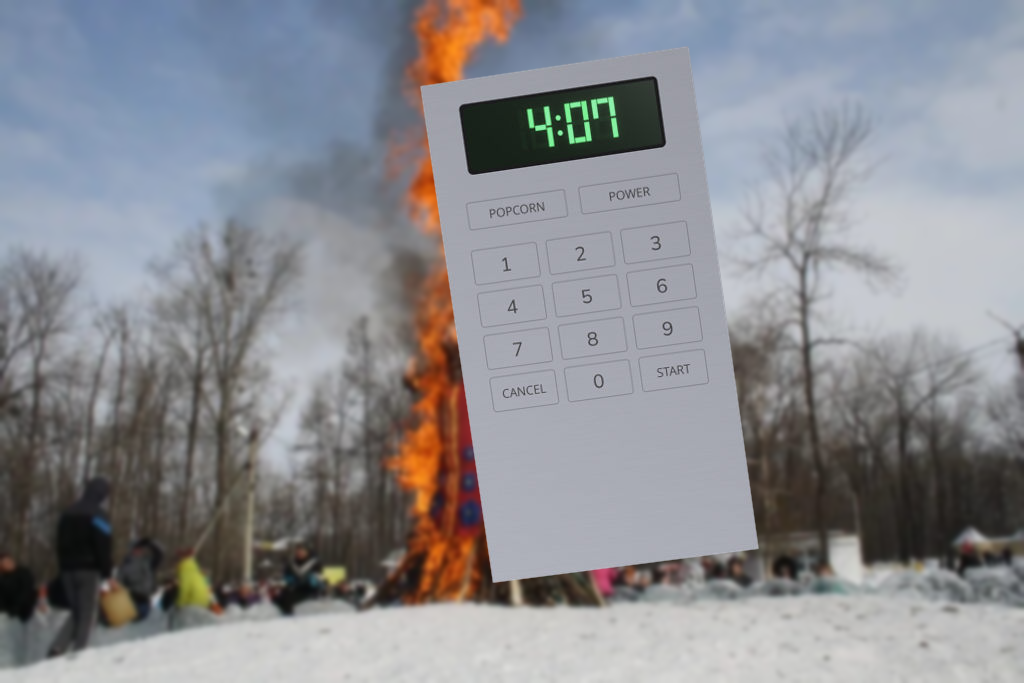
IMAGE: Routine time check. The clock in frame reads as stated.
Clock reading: 4:07
